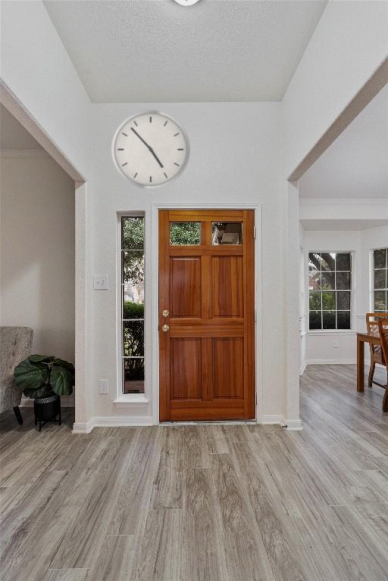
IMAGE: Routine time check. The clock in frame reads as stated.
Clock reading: 4:53
